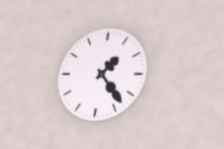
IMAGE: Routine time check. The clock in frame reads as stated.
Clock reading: 1:23
